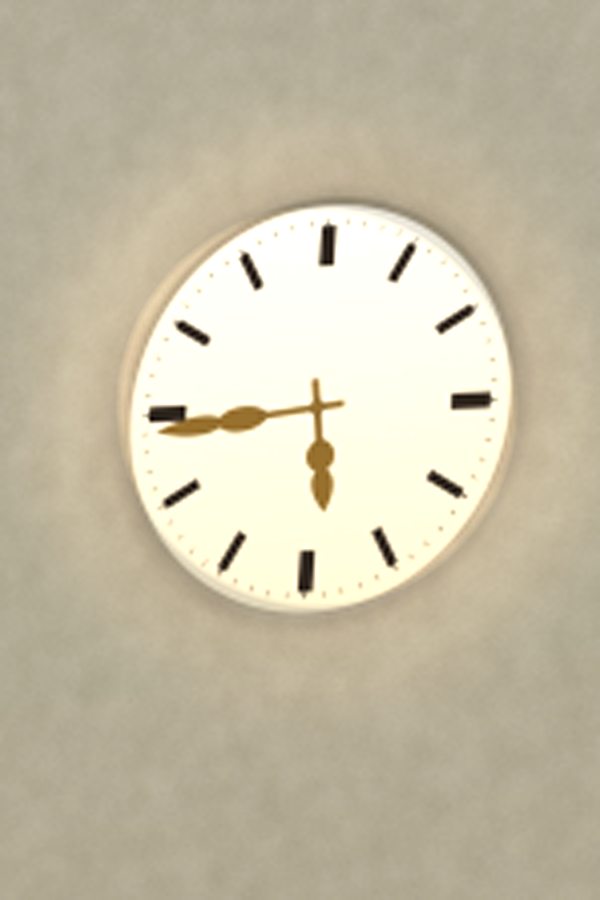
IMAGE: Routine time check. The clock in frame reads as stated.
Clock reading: 5:44
